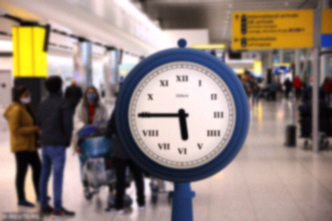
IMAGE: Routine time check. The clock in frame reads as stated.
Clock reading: 5:45
